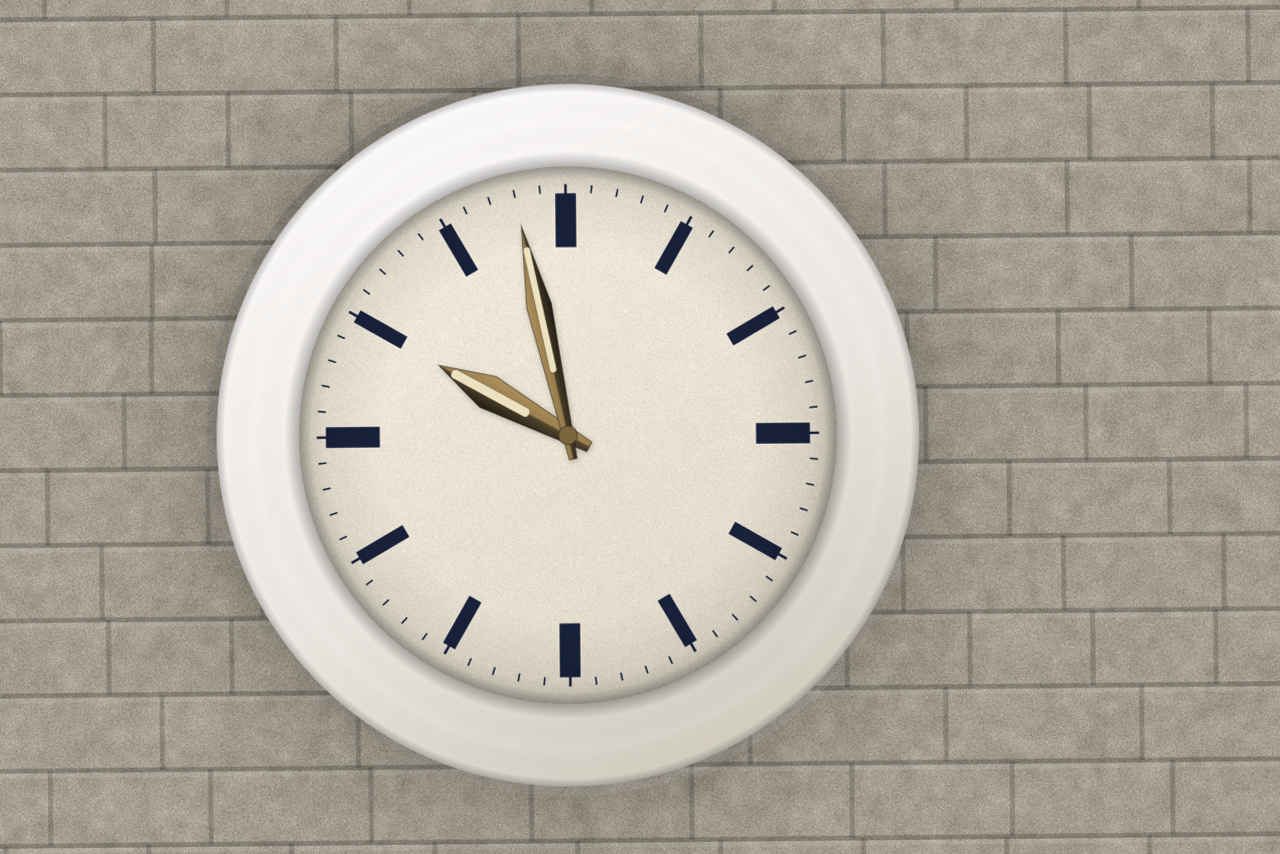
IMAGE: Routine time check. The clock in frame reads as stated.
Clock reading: 9:58
